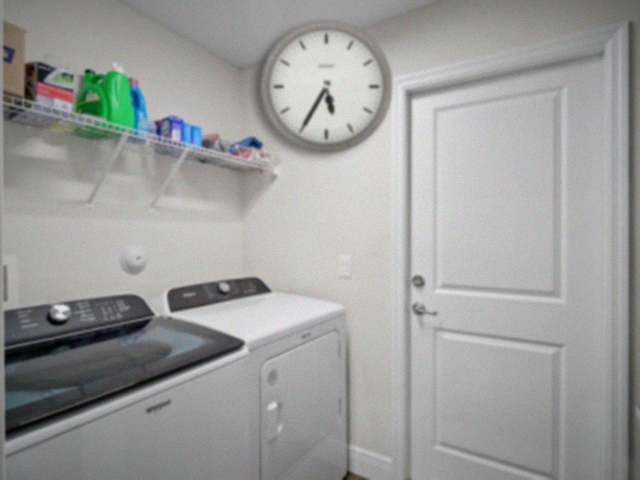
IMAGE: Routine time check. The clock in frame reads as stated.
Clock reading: 5:35
